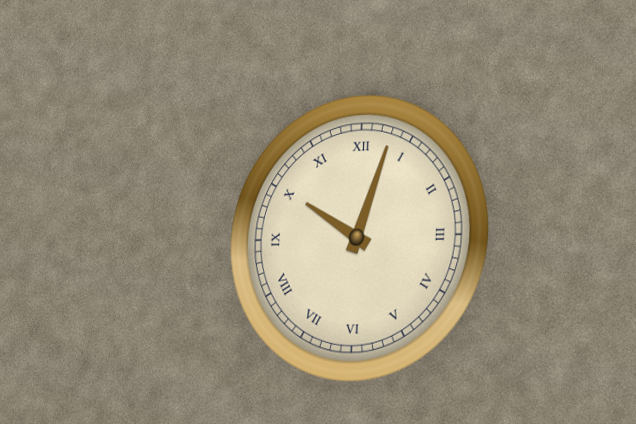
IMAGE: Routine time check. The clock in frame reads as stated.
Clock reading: 10:03
